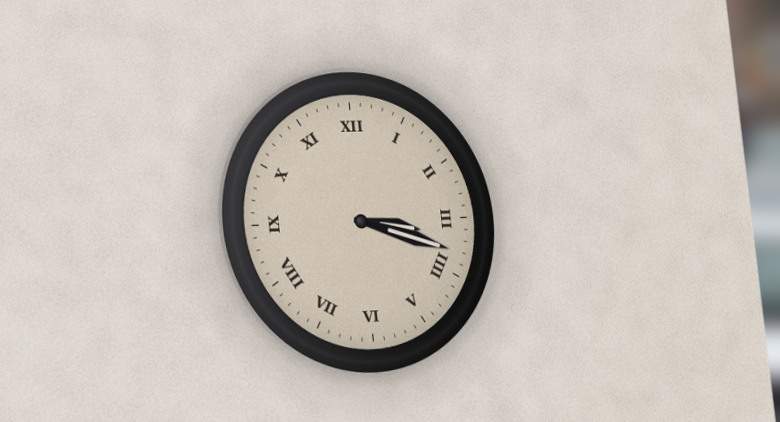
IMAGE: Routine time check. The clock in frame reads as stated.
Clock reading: 3:18
